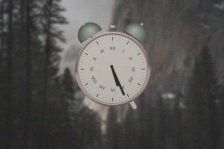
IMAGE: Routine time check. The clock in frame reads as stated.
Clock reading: 5:26
